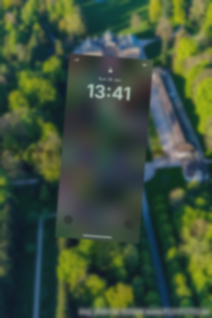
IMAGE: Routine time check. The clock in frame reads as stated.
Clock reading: 13:41
